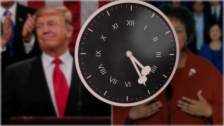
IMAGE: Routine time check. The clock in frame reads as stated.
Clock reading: 4:25
